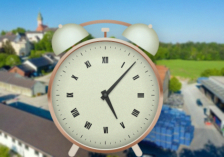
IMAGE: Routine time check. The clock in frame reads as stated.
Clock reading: 5:07
